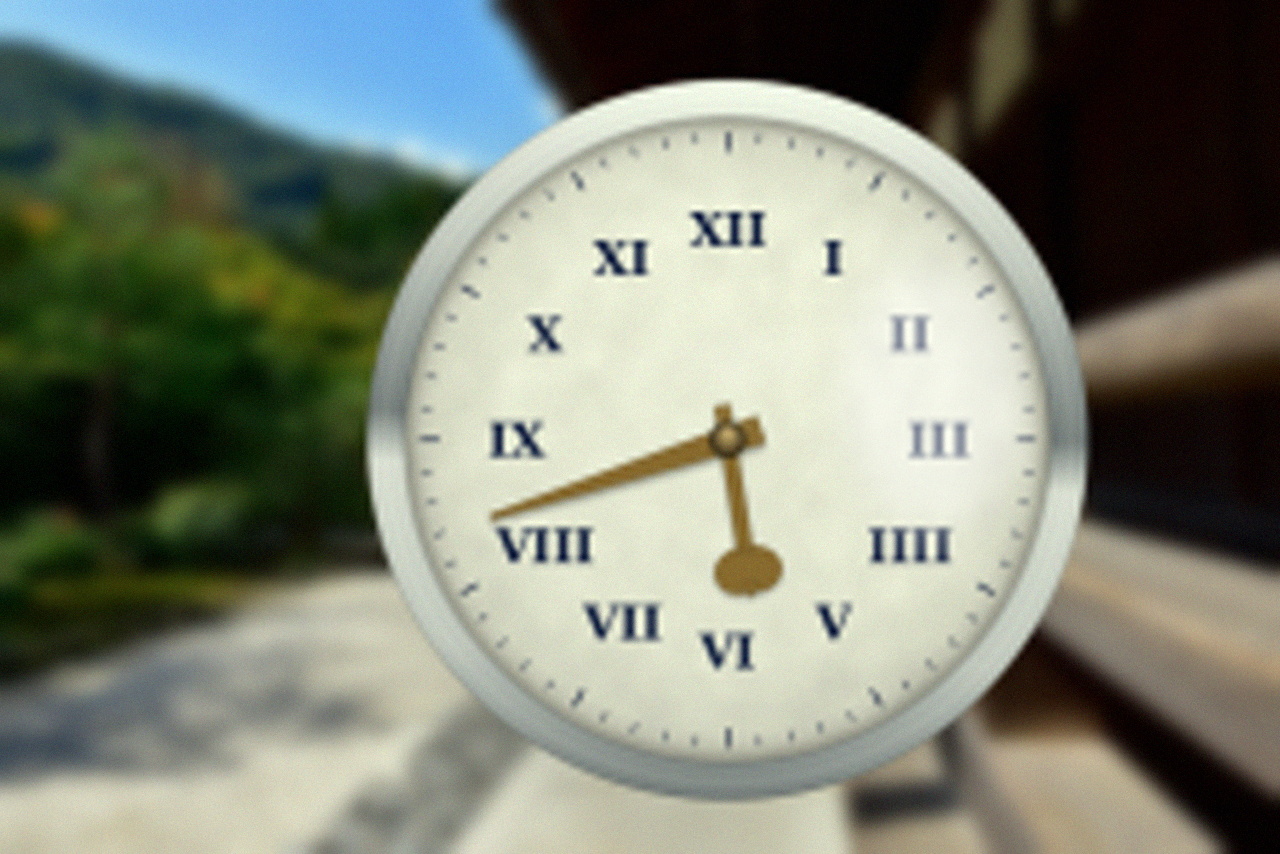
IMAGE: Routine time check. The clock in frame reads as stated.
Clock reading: 5:42
